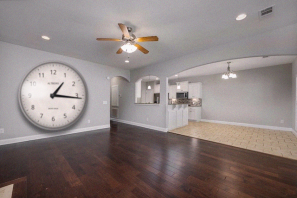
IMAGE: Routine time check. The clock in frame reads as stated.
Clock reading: 1:16
